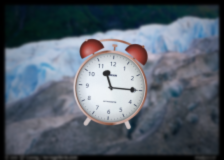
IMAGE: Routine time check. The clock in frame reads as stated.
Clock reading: 11:15
